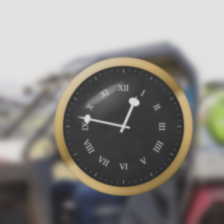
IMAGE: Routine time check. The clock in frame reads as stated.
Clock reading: 12:47
